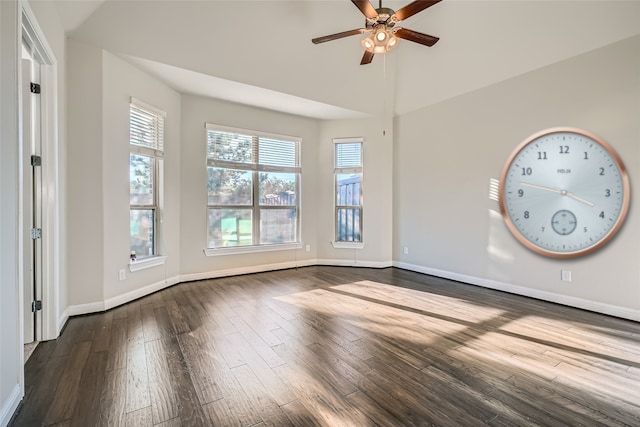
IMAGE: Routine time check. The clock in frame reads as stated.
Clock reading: 3:47
